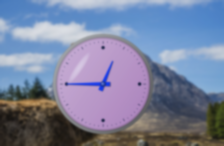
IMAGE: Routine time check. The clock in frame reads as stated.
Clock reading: 12:45
